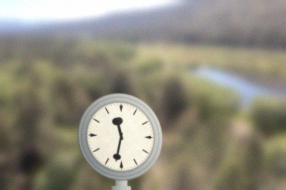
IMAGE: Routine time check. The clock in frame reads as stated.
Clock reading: 11:32
